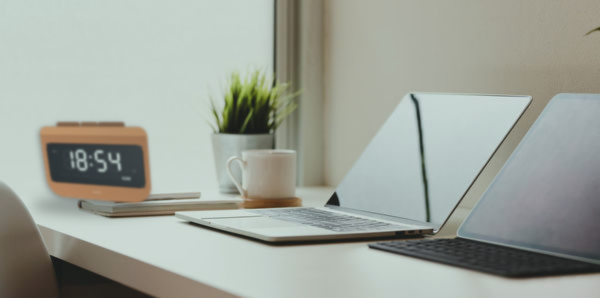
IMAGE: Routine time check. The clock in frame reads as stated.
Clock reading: 18:54
